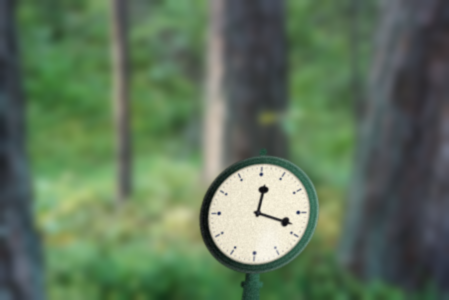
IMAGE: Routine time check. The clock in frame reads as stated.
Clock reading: 12:18
